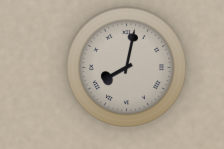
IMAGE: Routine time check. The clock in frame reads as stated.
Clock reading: 8:02
